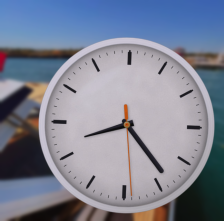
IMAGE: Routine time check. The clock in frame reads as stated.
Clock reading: 8:23:29
